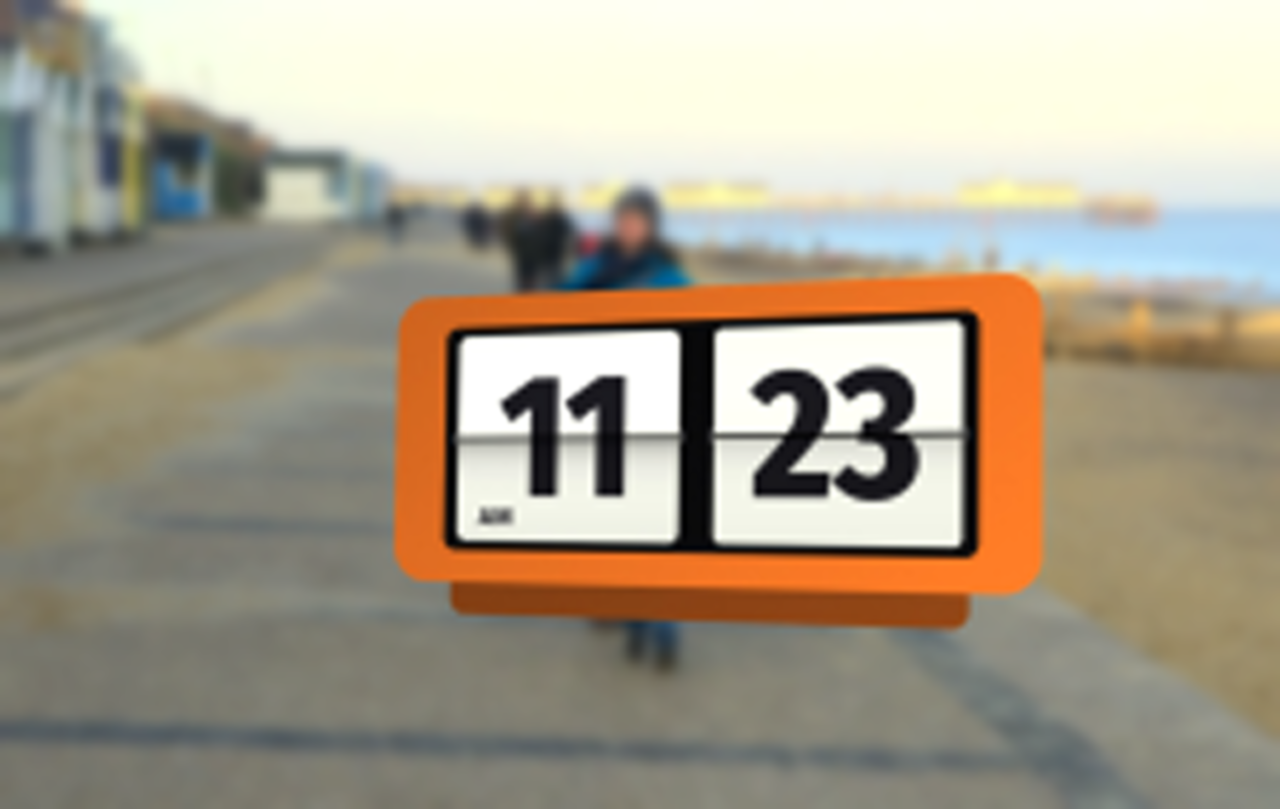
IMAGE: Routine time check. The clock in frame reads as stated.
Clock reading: 11:23
